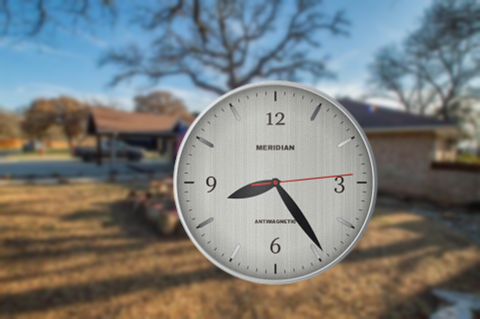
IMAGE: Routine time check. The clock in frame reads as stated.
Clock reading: 8:24:14
